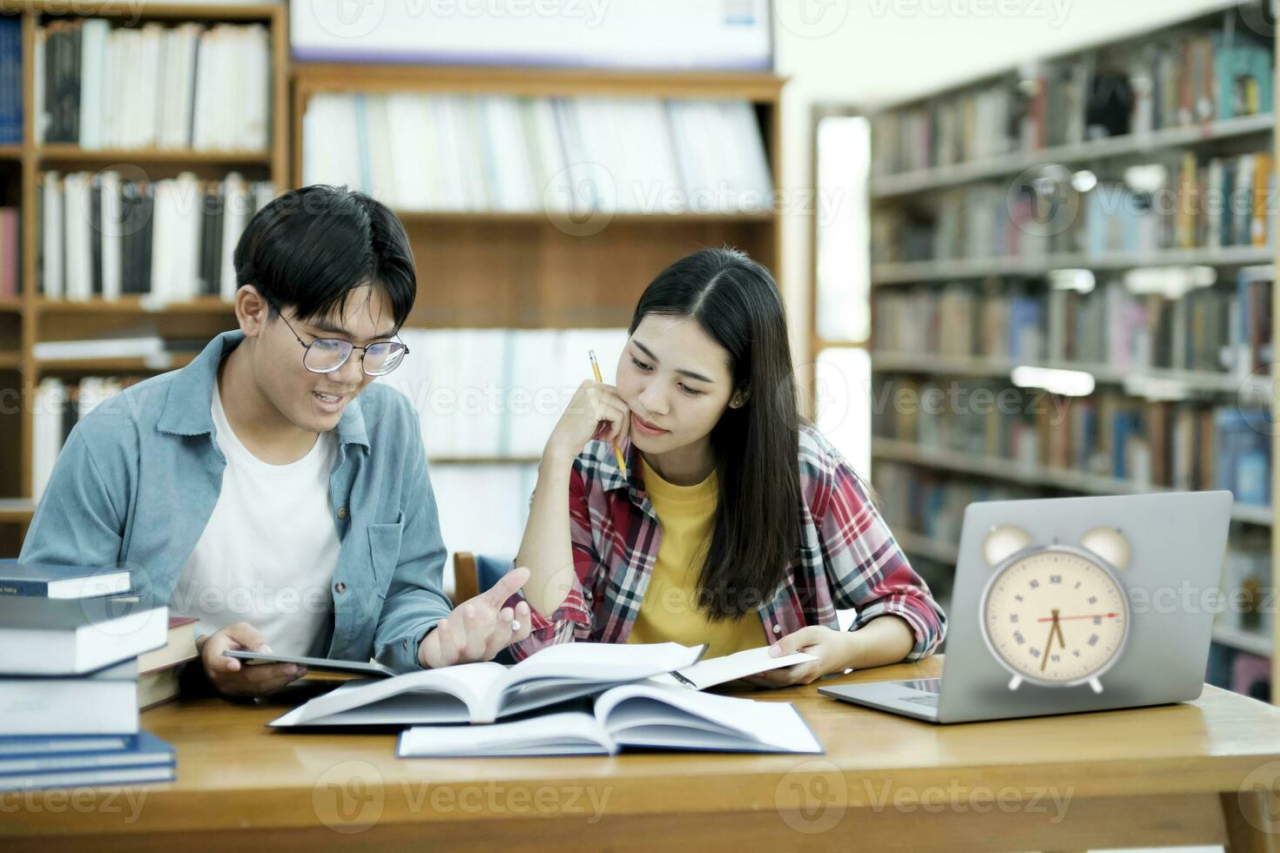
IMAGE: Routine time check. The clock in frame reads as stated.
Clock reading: 5:32:14
